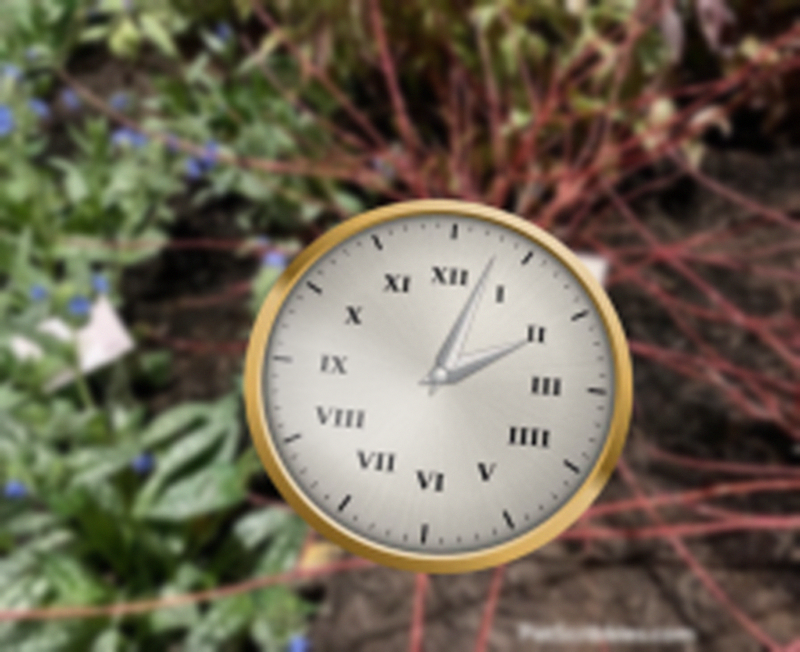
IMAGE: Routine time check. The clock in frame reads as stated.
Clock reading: 2:03
